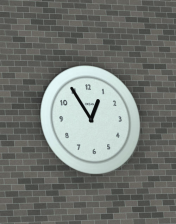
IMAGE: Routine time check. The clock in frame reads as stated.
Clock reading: 12:55
